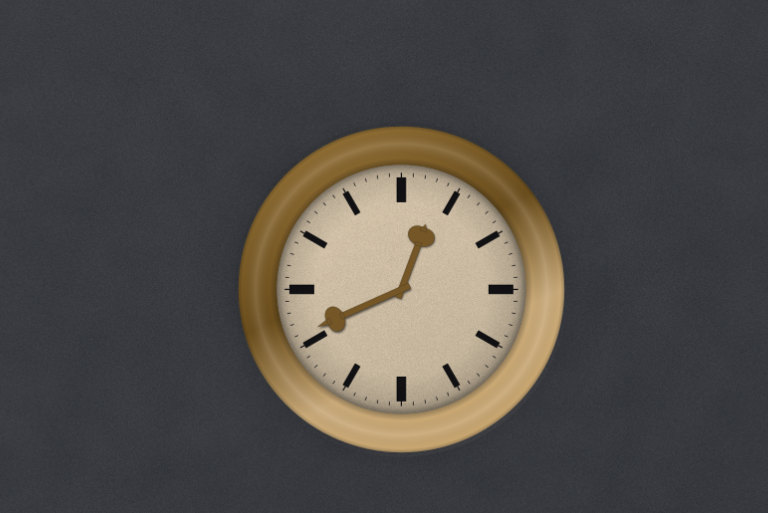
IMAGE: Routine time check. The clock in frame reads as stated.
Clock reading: 12:41
